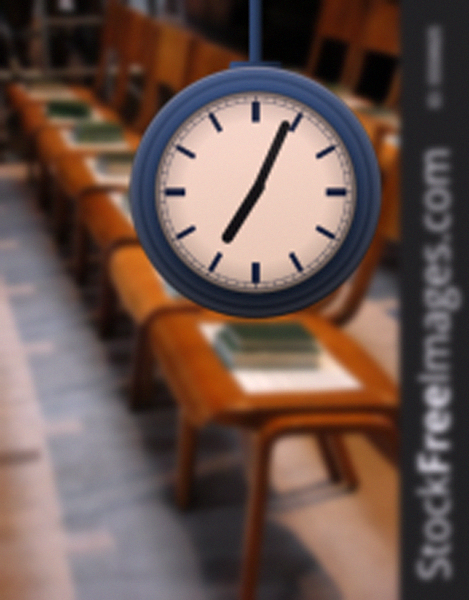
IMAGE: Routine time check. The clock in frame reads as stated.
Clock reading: 7:04
